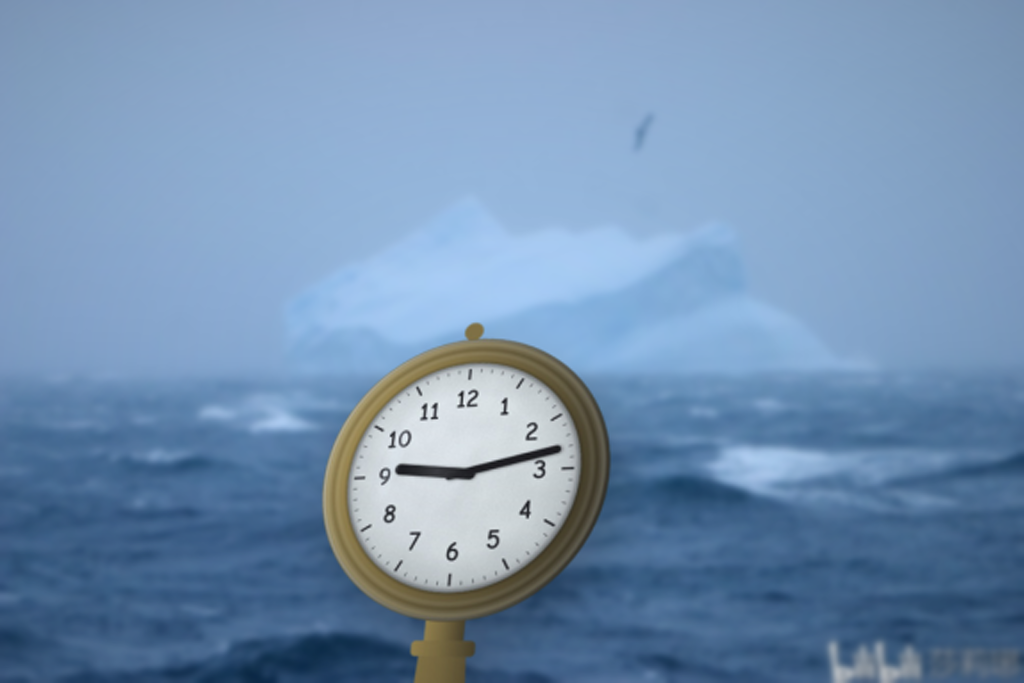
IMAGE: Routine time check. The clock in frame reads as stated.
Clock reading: 9:13
